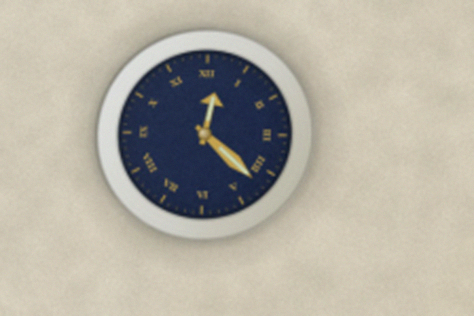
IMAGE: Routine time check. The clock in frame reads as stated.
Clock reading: 12:22
